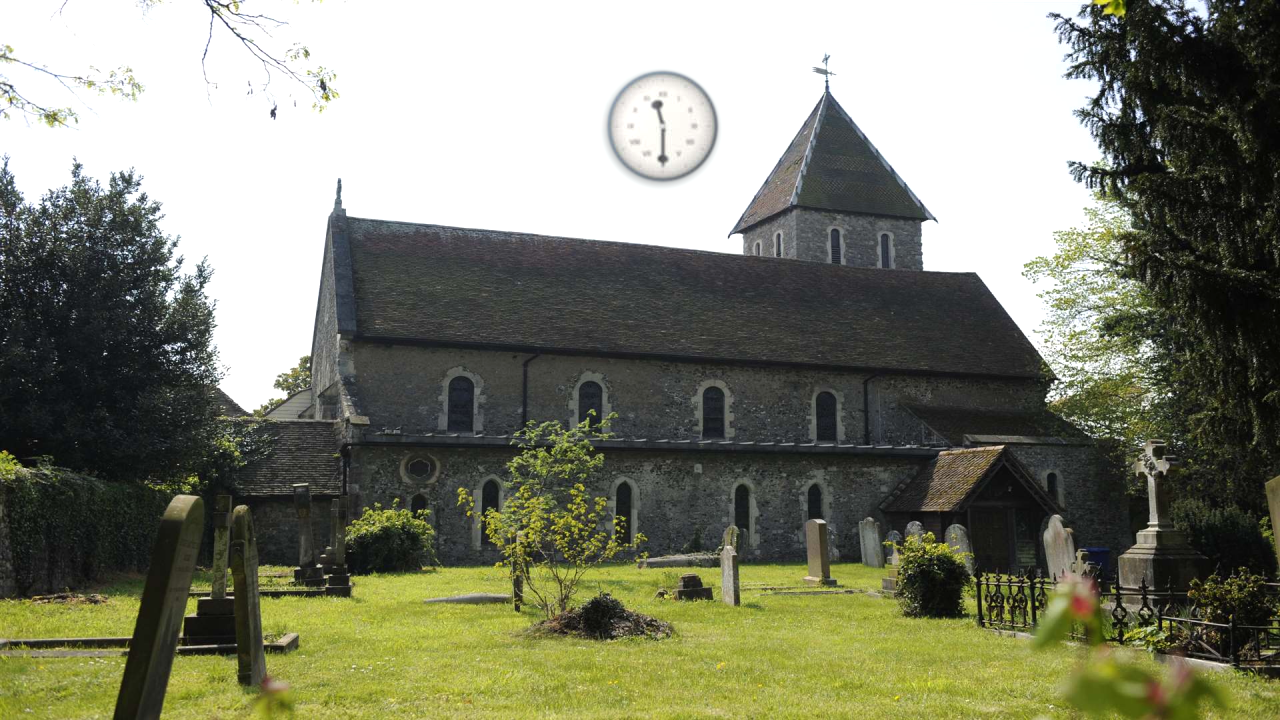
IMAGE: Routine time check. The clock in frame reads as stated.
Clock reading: 11:30
